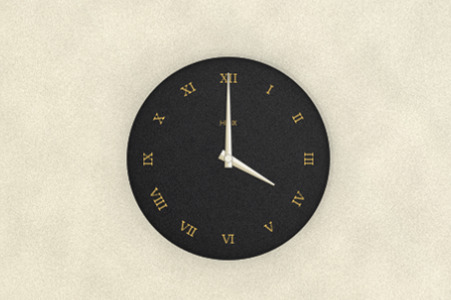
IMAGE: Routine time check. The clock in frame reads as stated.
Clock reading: 4:00
